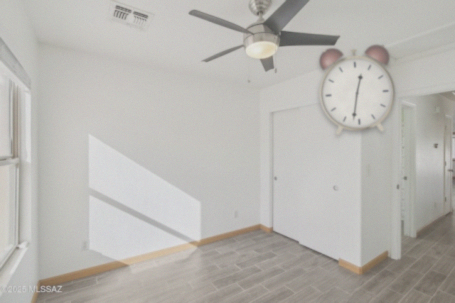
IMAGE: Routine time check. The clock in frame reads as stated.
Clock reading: 12:32
